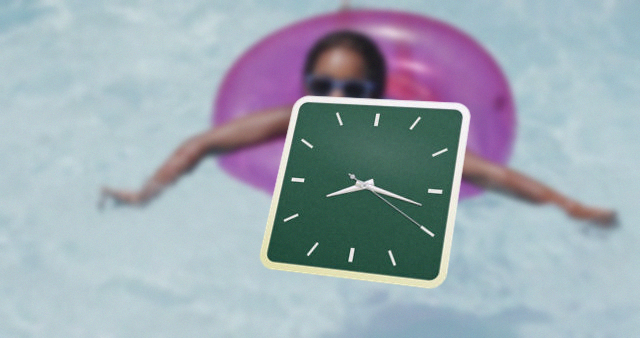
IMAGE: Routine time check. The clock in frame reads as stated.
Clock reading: 8:17:20
